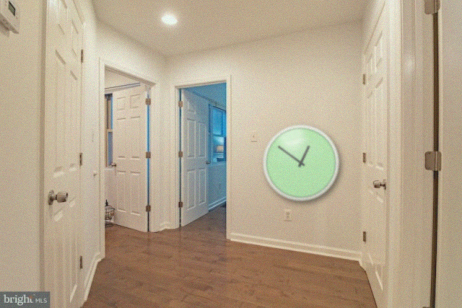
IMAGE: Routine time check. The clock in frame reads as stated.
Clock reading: 12:51
